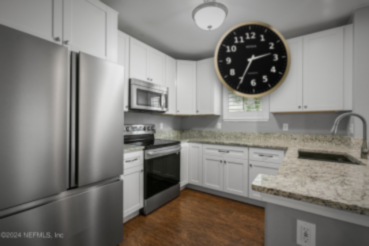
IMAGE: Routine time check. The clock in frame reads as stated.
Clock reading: 2:35
